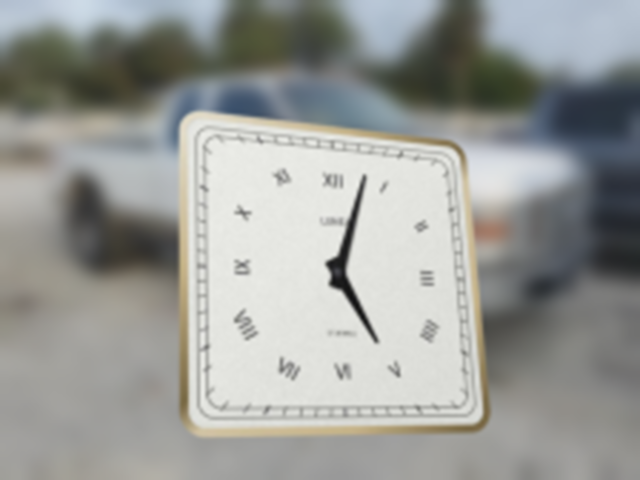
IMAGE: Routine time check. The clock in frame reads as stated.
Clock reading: 5:03
